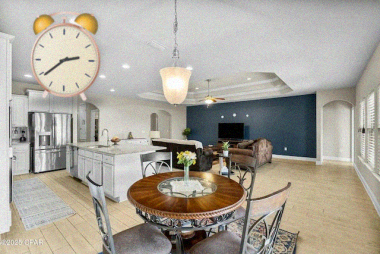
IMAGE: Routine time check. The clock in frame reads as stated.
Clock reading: 2:39
